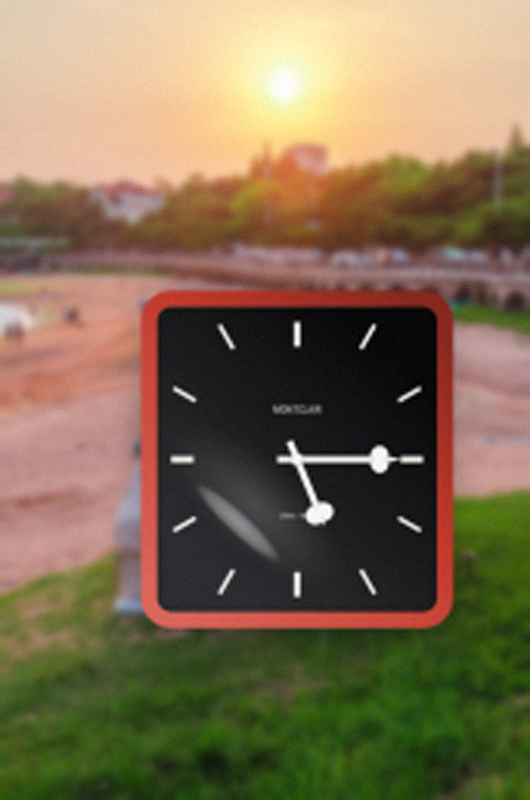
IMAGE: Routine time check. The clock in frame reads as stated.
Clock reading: 5:15
